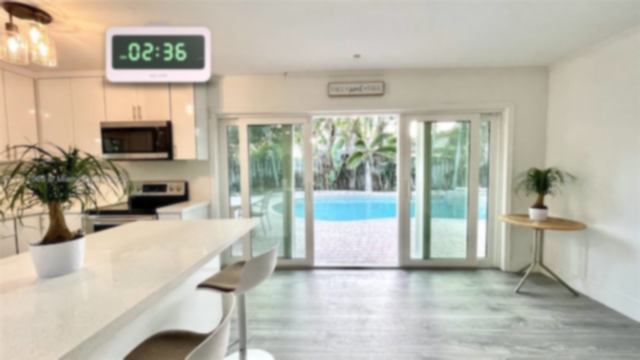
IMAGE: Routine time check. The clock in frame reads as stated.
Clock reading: 2:36
